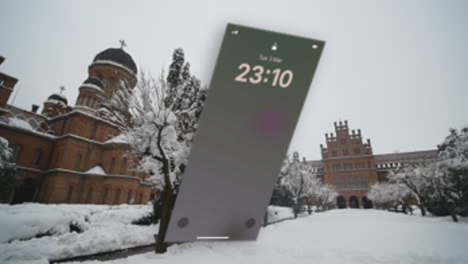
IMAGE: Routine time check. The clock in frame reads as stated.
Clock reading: 23:10
